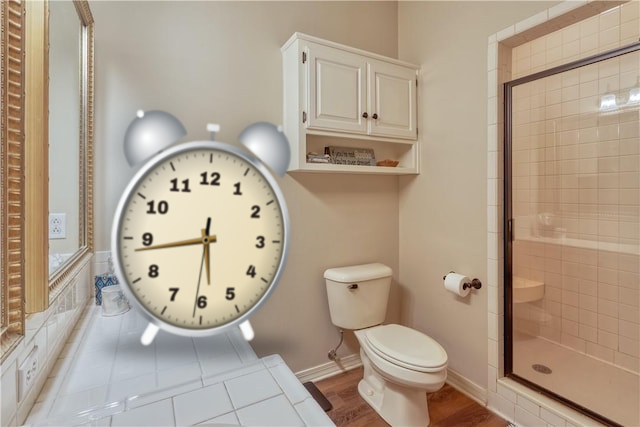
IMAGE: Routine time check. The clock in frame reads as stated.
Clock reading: 5:43:31
